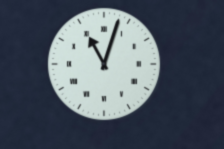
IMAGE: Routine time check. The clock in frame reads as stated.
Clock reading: 11:03
